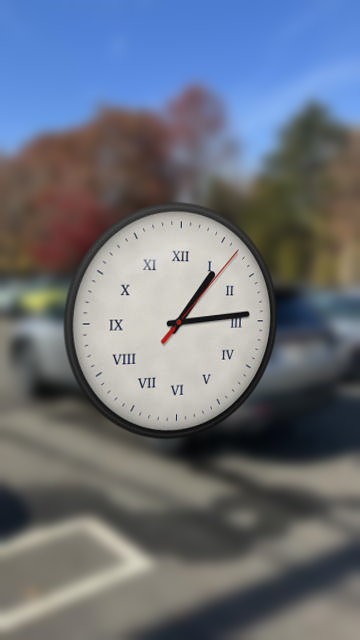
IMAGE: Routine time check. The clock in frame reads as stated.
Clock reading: 1:14:07
